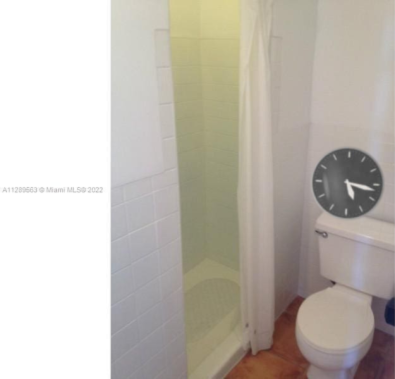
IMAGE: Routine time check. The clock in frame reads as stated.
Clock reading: 5:17
